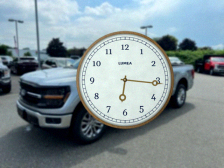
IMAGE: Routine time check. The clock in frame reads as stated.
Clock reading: 6:16
